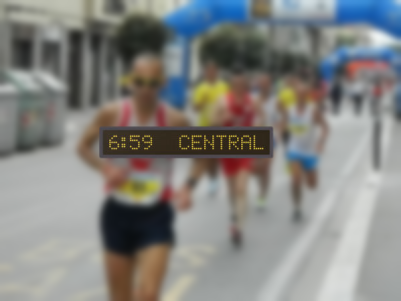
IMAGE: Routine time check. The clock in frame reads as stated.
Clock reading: 6:59
